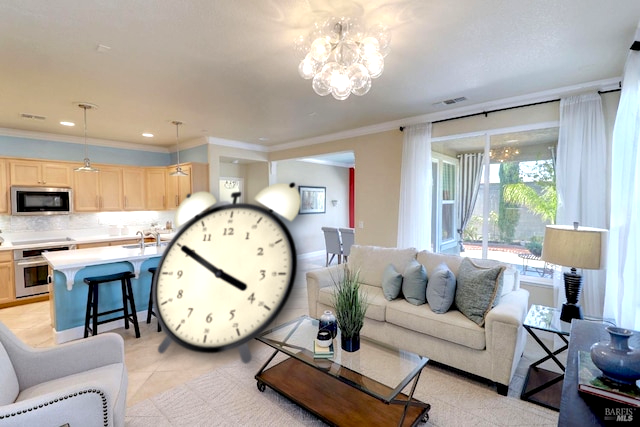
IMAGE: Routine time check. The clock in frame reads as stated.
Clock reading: 3:50
